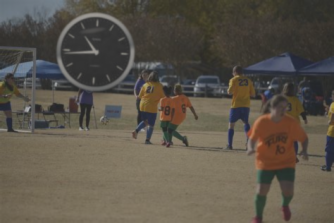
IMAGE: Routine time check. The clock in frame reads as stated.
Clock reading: 10:44
